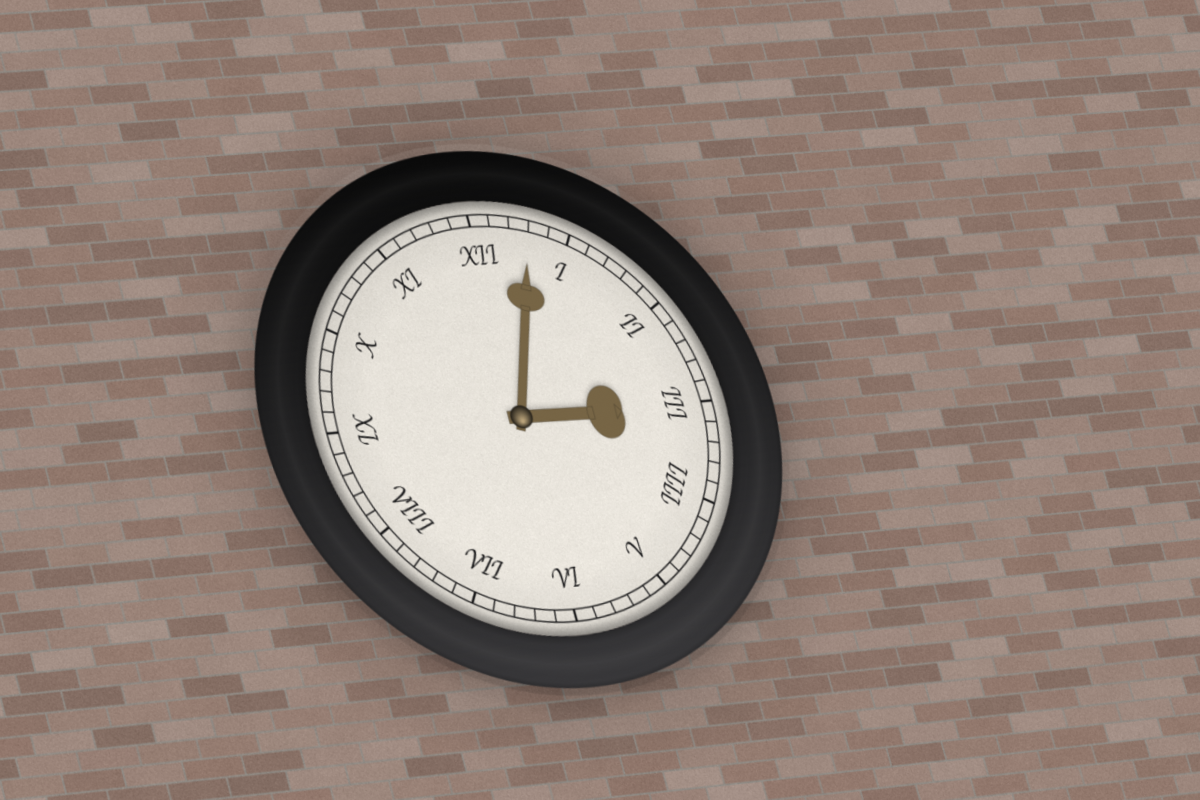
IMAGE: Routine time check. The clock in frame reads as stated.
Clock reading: 3:03
